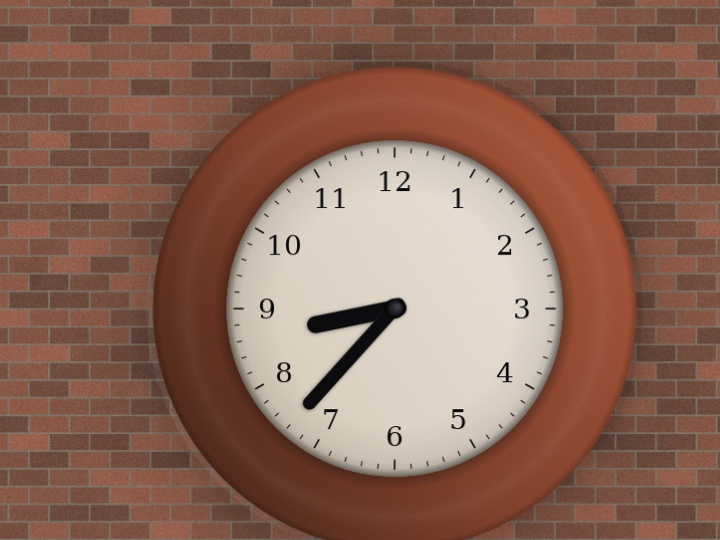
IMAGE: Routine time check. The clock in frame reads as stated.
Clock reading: 8:37
